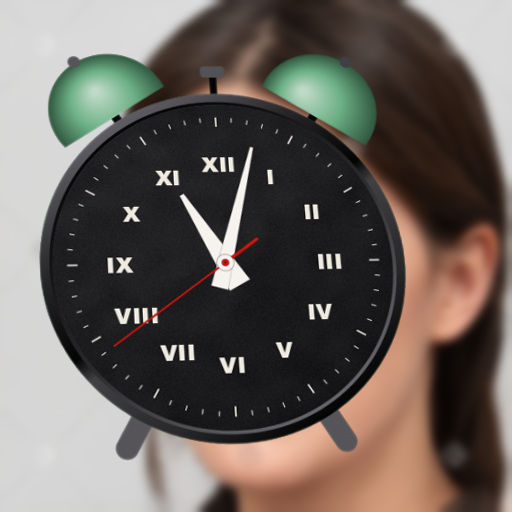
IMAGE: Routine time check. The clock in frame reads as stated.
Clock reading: 11:02:39
